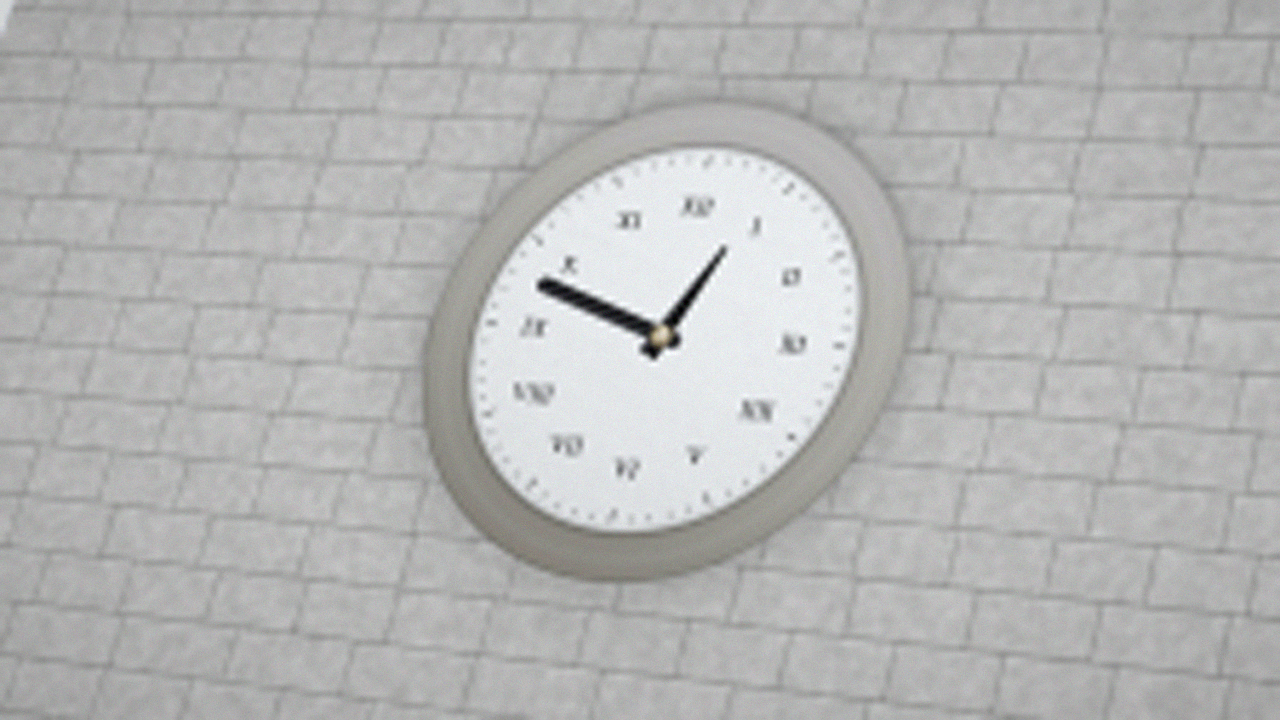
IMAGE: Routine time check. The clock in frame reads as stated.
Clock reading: 12:48
